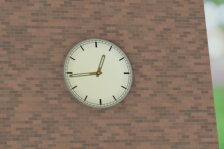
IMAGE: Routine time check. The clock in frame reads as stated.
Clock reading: 12:44
